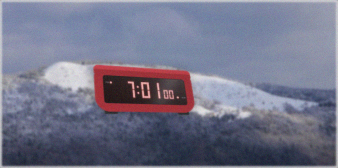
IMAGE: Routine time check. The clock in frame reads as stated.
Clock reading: 7:01:00
